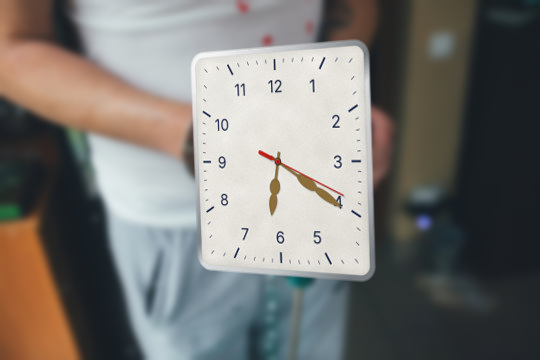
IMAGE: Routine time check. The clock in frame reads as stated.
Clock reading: 6:20:19
